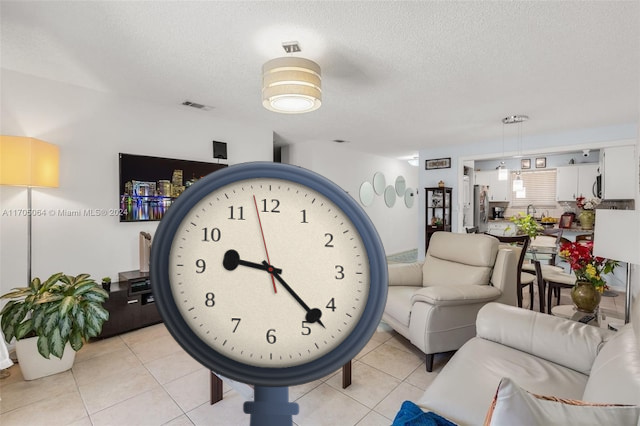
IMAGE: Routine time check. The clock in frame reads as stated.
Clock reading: 9:22:58
